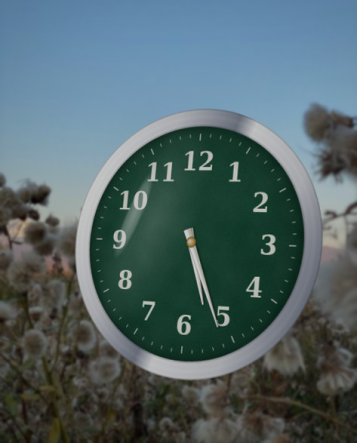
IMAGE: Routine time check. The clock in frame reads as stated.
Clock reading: 5:26
